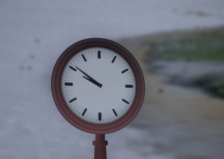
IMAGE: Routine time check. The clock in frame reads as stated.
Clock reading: 9:51
